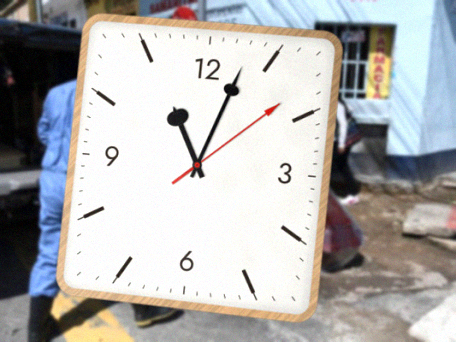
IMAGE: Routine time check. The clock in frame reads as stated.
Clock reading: 11:03:08
